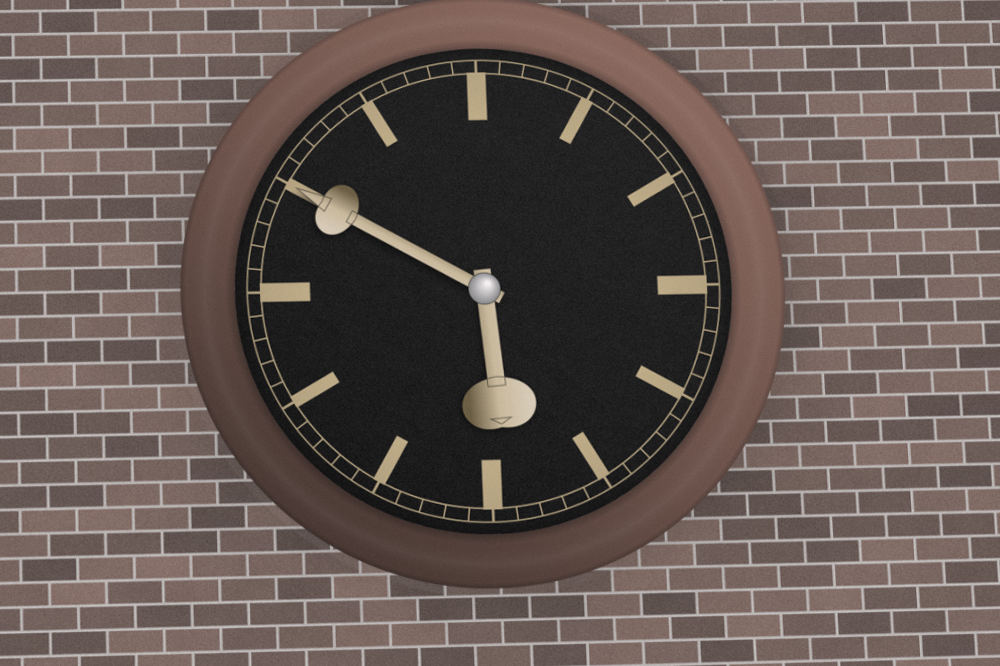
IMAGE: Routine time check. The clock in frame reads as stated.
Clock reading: 5:50
